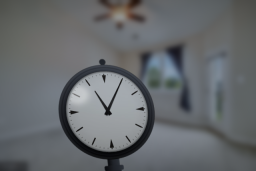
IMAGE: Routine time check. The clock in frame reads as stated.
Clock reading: 11:05
